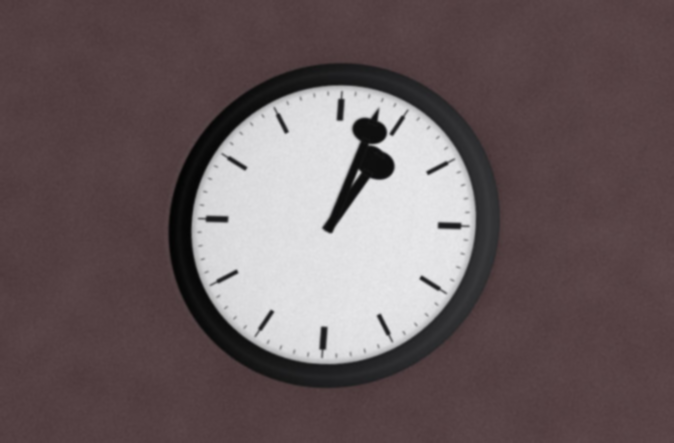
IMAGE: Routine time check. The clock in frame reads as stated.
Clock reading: 1:03
